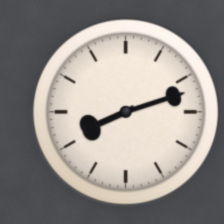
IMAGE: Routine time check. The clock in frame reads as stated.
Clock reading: 8:12
